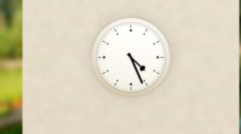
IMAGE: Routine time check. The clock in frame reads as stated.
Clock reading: 4:26
